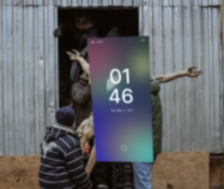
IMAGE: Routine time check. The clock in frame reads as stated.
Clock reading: 1:46
